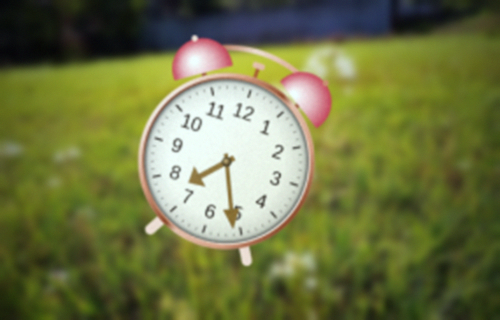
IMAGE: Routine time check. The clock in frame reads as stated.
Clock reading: 7:26
